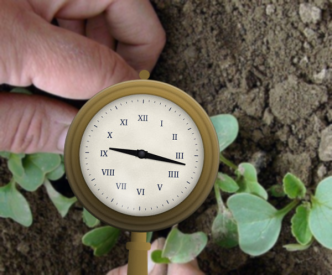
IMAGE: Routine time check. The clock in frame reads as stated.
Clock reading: 9:17
